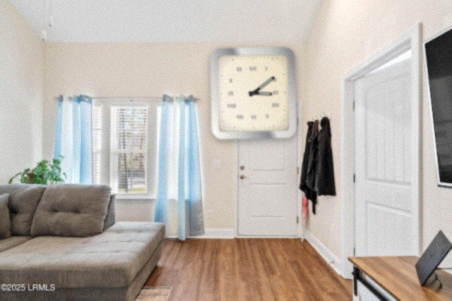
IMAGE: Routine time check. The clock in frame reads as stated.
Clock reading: 3:09
